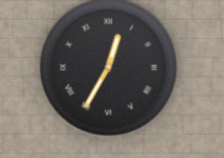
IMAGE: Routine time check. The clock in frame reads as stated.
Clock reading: 12:35
